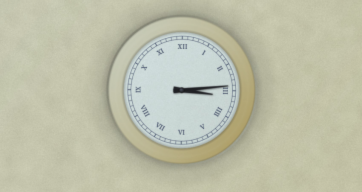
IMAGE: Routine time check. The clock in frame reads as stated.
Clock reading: 3:14
